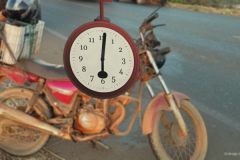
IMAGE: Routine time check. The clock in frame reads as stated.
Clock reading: 6:01
